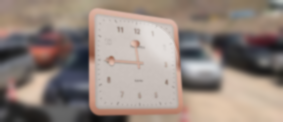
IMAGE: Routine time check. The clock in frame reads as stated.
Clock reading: 11:45
